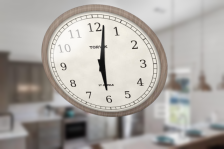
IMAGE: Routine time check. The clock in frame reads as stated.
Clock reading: 6:02
